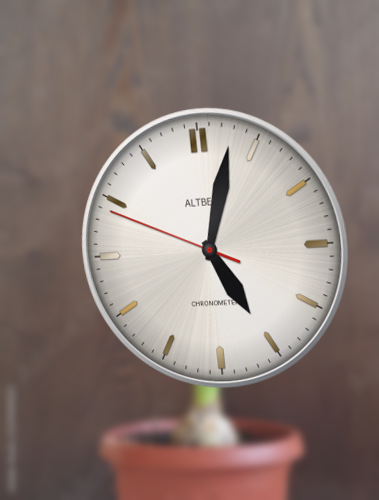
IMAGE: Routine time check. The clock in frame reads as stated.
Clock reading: 5:02:49
